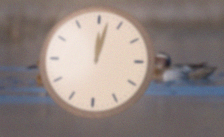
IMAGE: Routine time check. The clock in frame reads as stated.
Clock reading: 12:02
